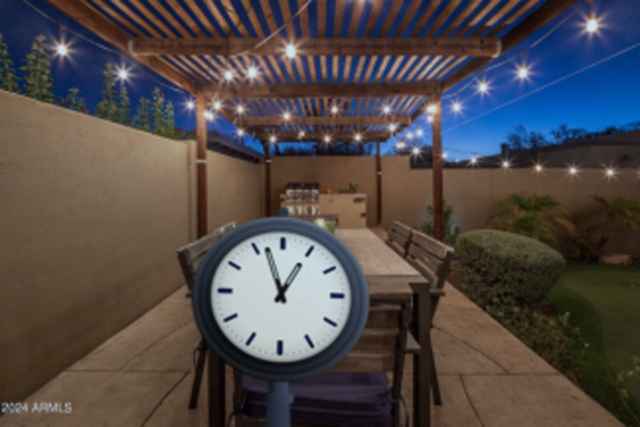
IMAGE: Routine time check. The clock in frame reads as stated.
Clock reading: 12:57
